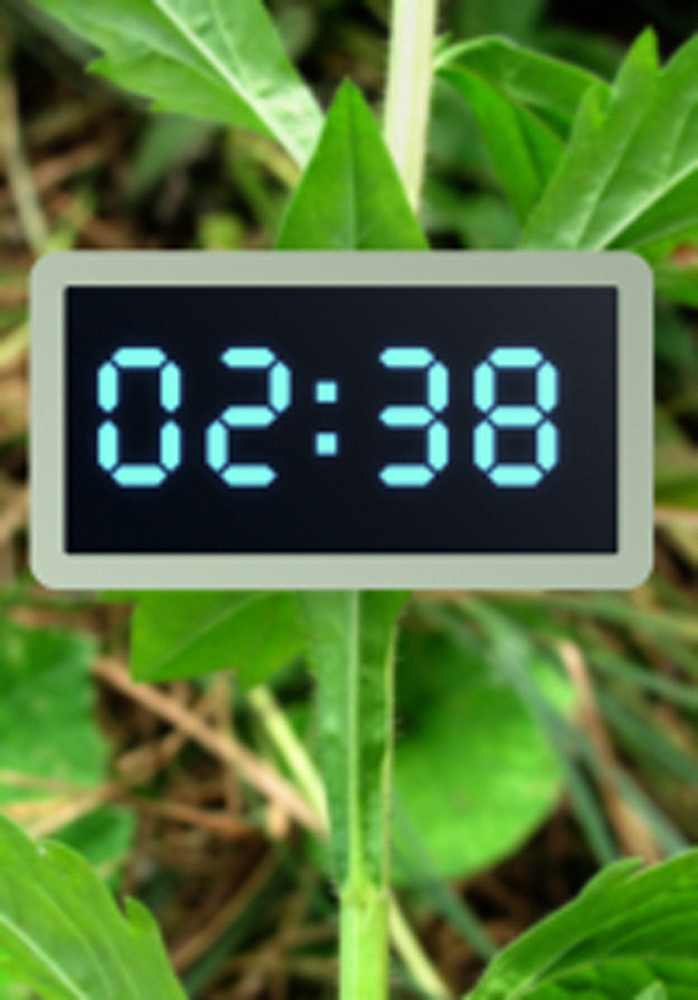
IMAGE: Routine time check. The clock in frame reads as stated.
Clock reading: 2:38
